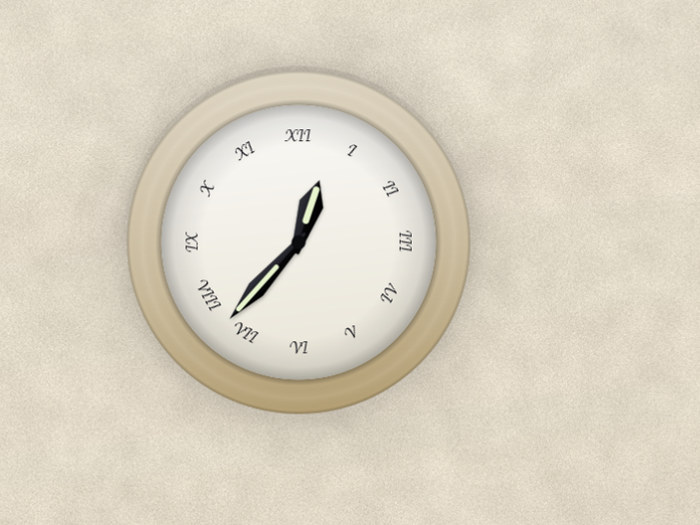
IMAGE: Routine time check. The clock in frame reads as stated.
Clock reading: 12:37
